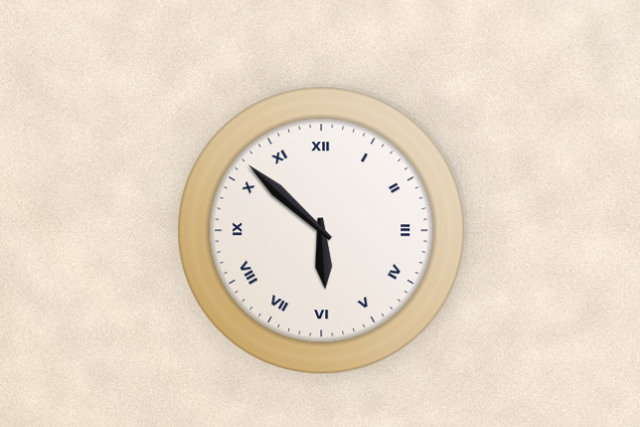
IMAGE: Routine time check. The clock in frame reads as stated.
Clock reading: 5:52
